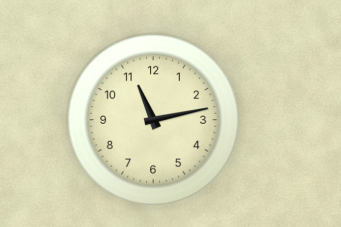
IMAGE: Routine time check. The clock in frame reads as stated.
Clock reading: 11:13
